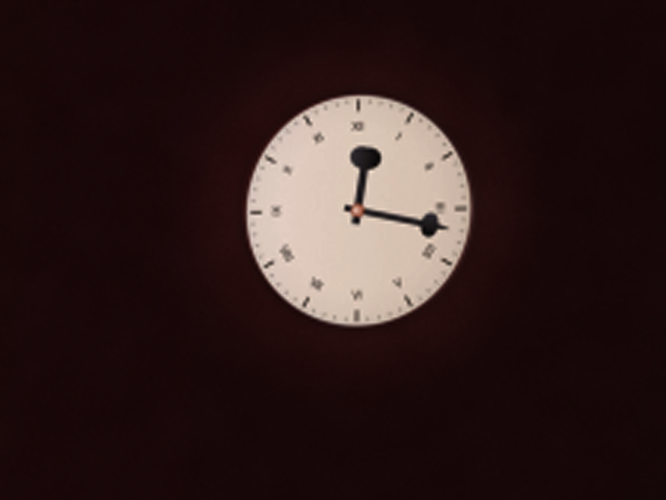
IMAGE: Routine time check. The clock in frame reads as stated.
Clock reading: 12:17
